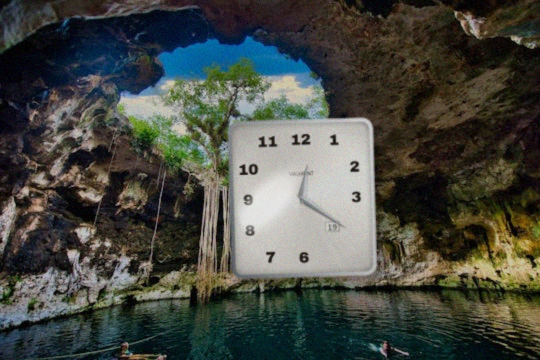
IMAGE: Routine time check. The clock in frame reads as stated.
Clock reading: 12:21
